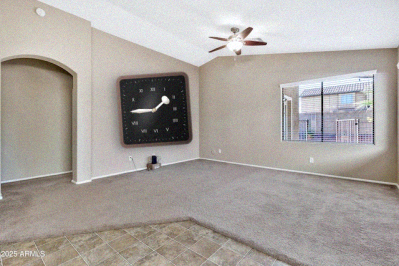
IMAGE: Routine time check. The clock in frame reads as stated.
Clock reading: 1:45
